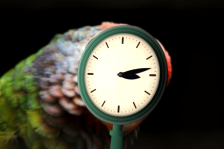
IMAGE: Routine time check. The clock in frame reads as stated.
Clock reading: 3:13
